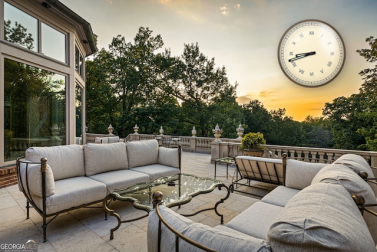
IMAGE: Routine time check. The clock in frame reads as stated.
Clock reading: 8:42
